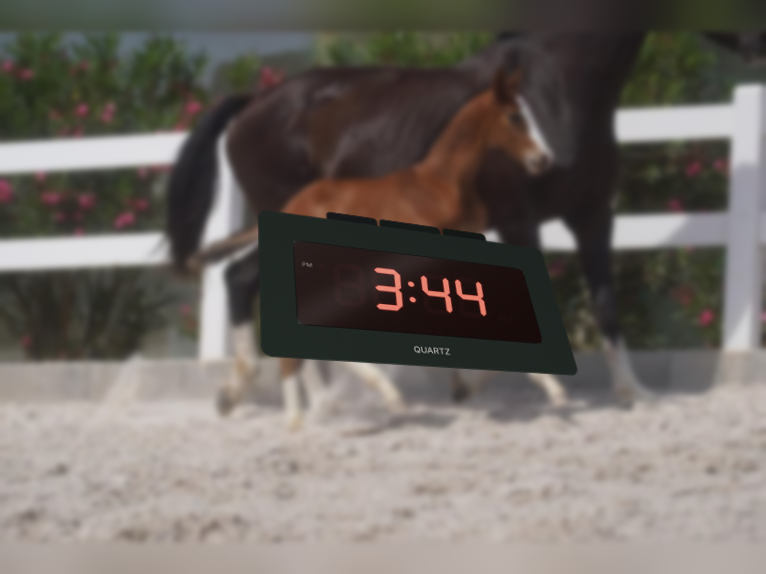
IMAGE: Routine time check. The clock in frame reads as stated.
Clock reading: 3:44
